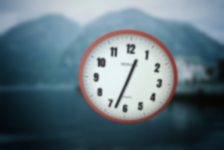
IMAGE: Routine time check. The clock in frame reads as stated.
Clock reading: 12:33
